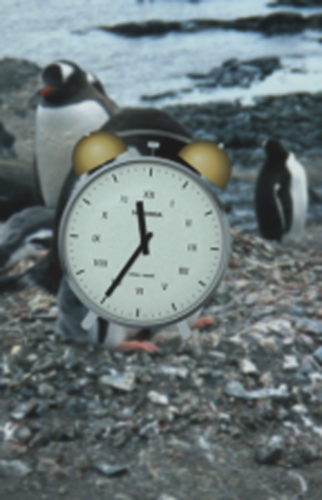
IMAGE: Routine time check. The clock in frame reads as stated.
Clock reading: 11:35
